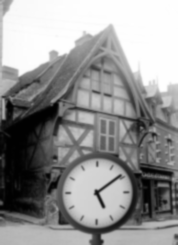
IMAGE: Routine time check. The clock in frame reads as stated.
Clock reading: 5:09
